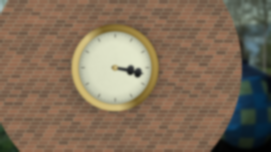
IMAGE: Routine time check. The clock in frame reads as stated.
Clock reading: 3:17
